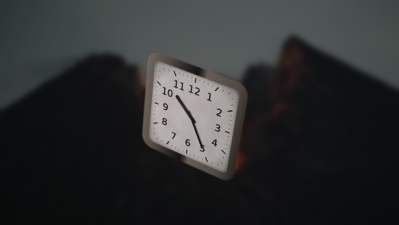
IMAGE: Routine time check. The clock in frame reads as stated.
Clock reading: 10:25
